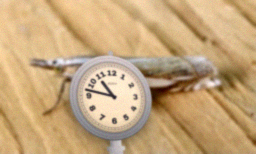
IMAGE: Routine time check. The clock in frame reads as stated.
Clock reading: 10:47
